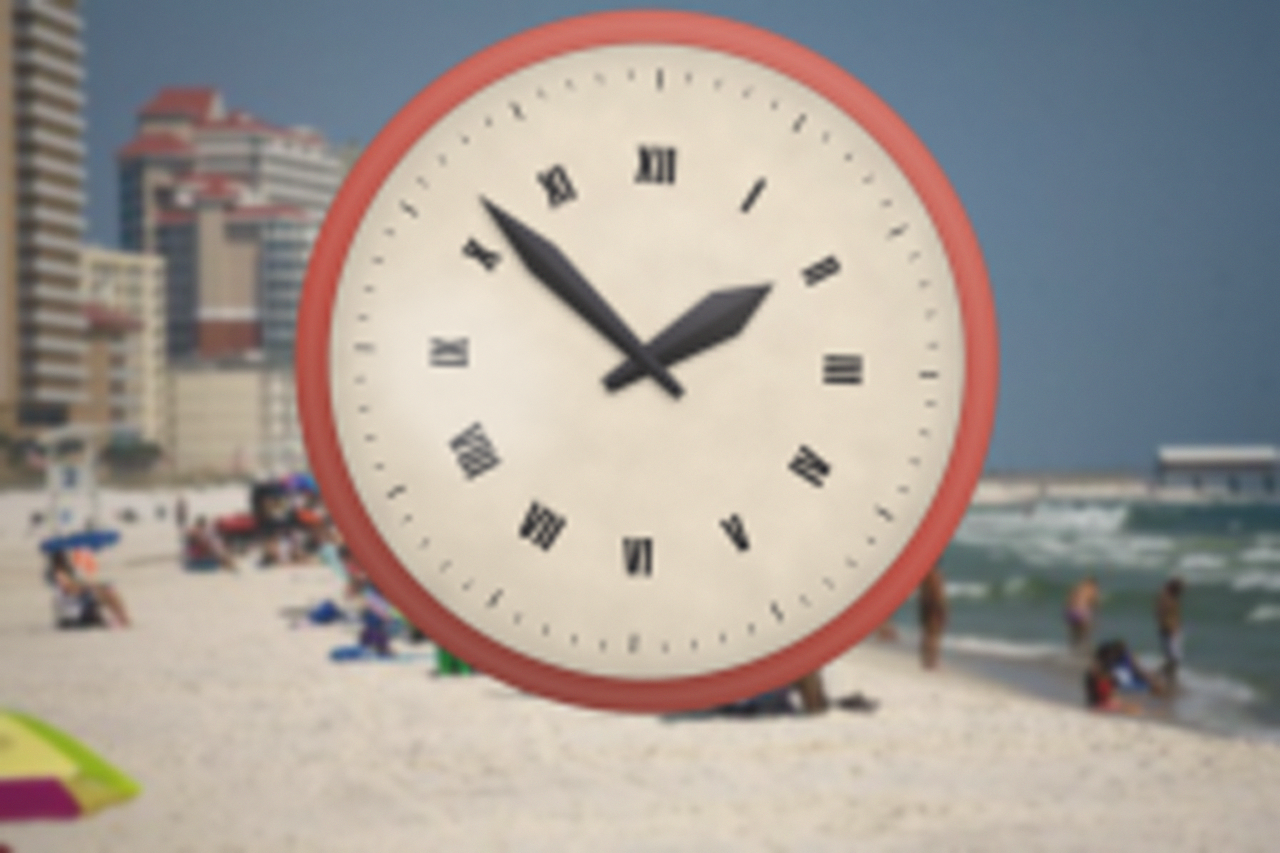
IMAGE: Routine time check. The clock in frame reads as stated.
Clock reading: 1:52
